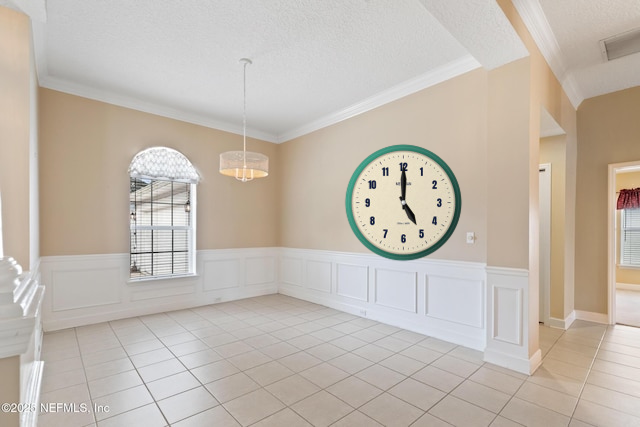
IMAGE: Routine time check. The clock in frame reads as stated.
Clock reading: 5:00
